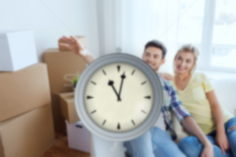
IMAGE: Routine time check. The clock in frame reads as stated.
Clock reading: 11:02
